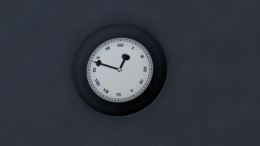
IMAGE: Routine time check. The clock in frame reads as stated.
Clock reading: 12:48
